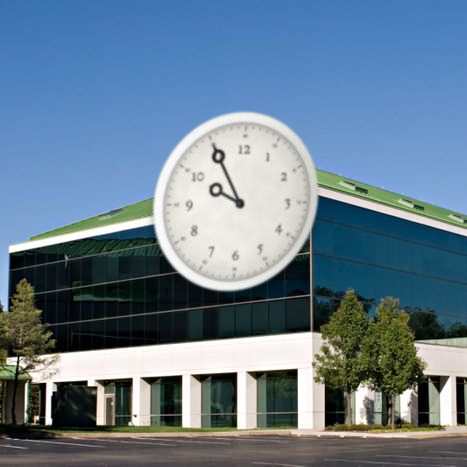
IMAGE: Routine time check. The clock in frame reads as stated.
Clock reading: 9:55
